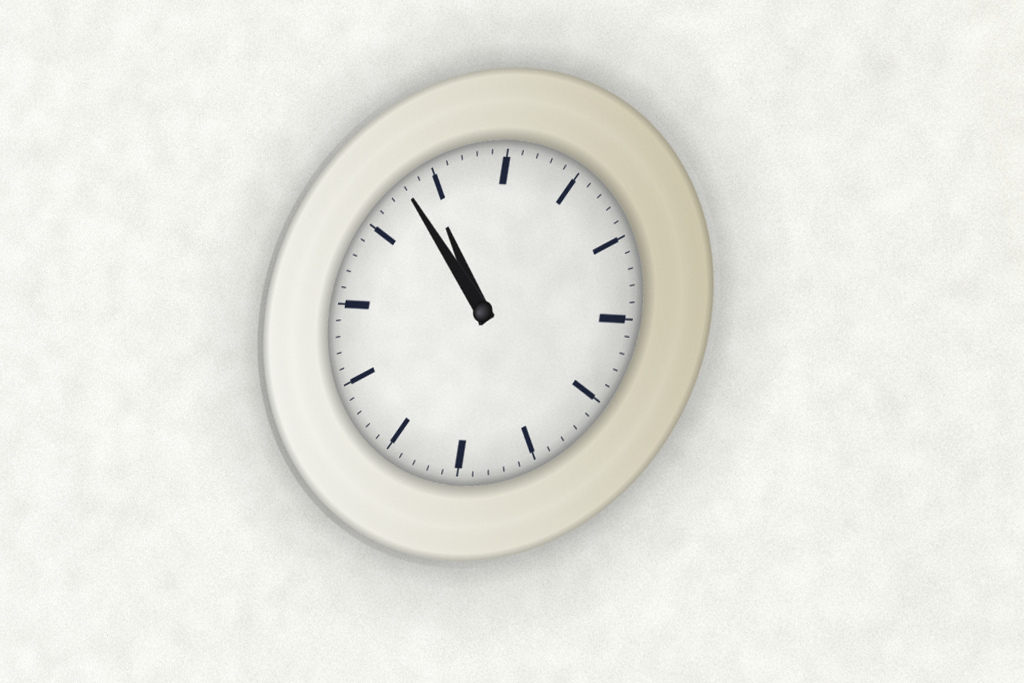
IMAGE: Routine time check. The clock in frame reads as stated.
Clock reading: 10:53
